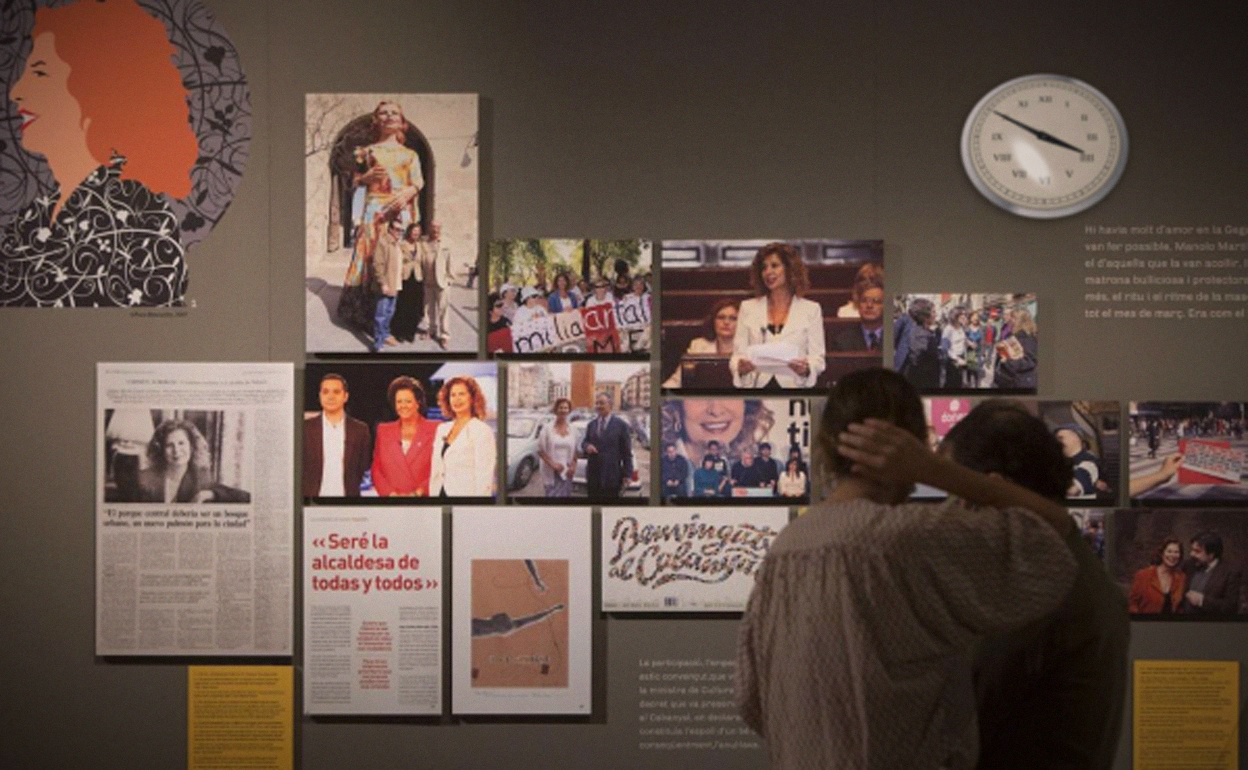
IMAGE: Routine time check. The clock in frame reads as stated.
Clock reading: 3:50
